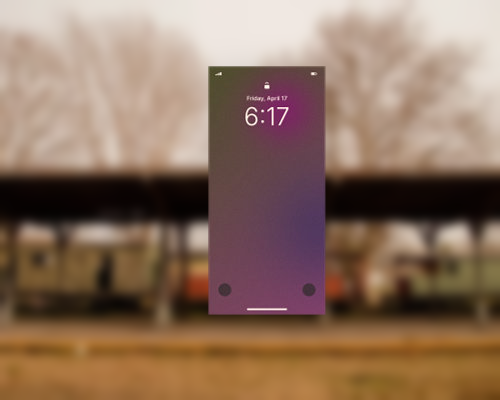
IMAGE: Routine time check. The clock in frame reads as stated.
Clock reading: 6:17
